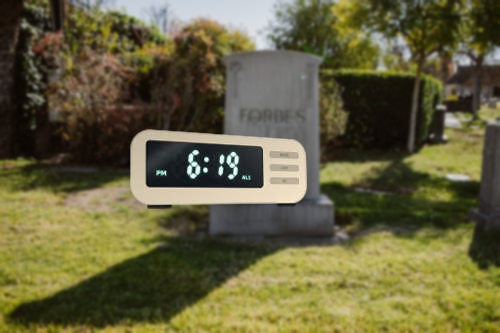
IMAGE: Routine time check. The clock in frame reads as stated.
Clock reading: 6:19
